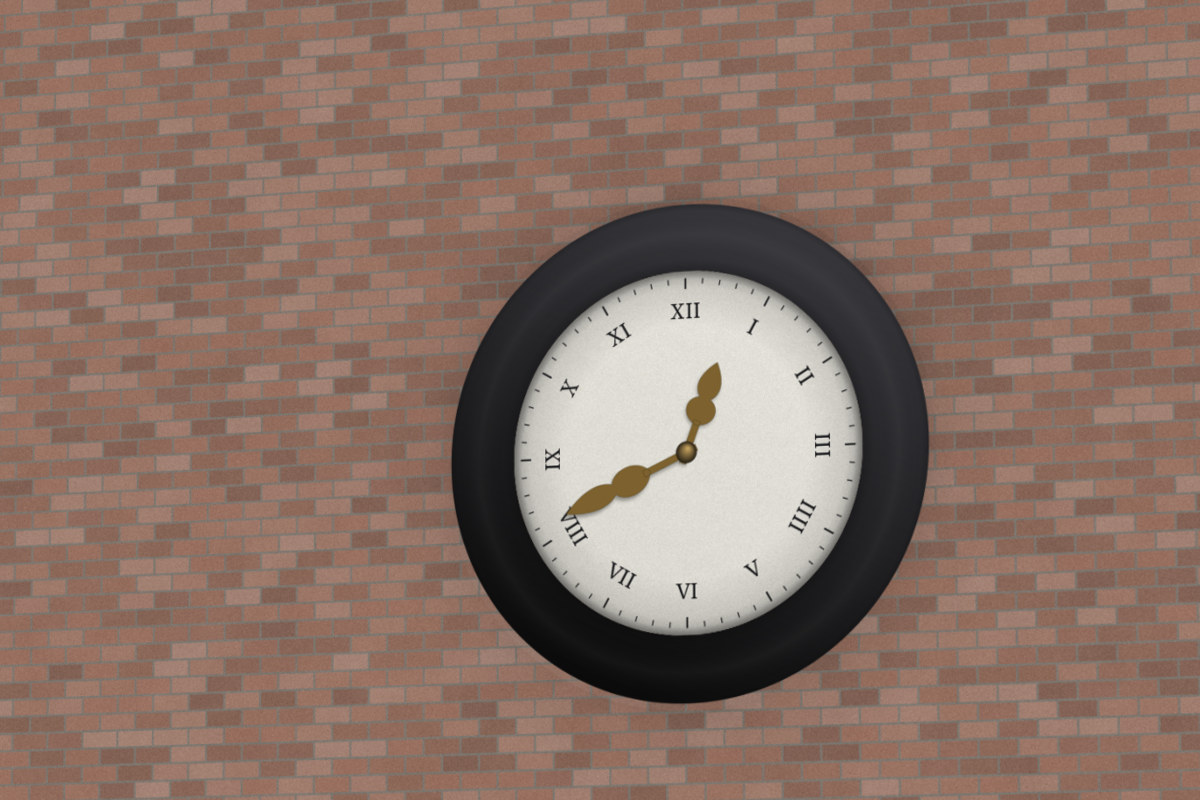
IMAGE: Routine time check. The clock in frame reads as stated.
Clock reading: 12:41
